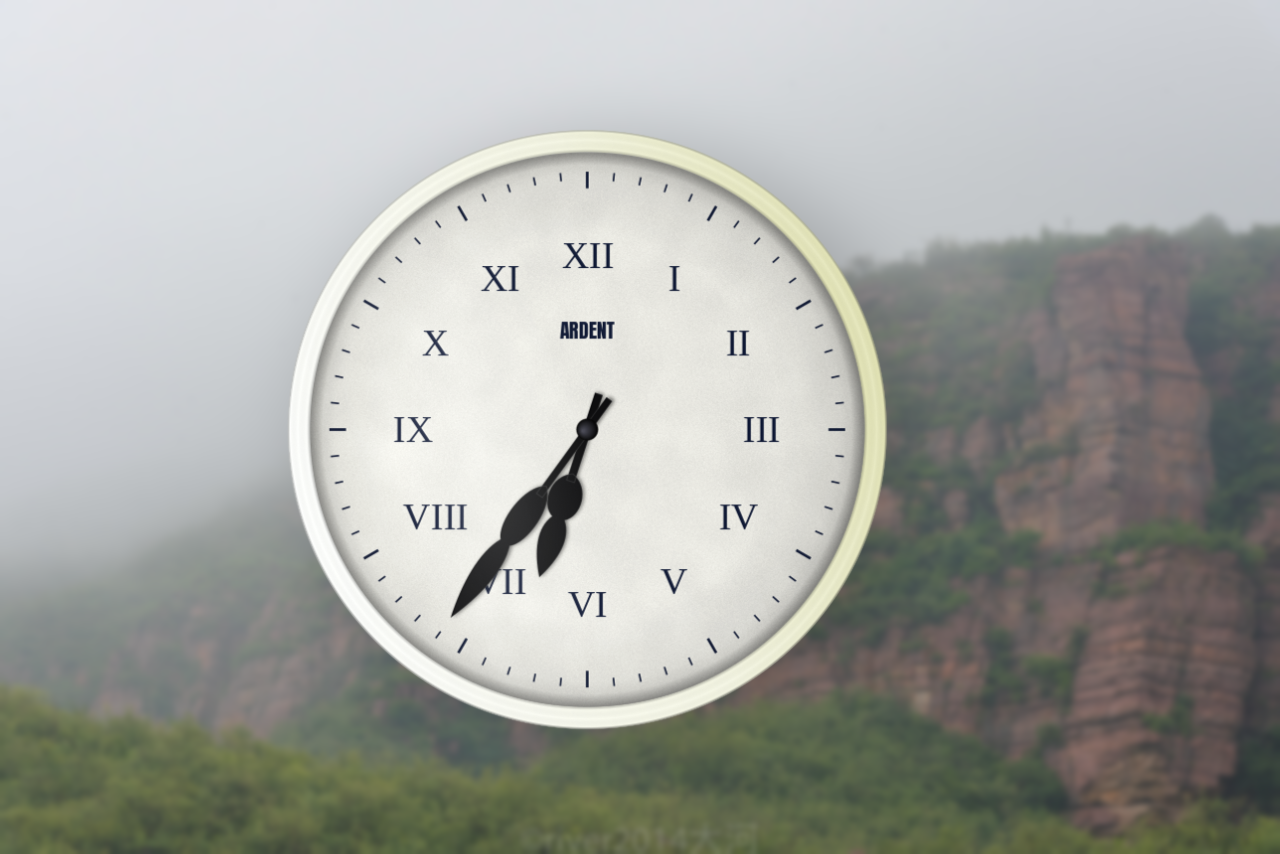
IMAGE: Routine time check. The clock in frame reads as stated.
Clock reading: 6:36
